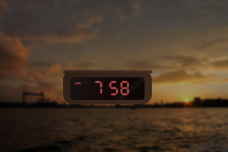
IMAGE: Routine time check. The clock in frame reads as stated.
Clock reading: 7:58
